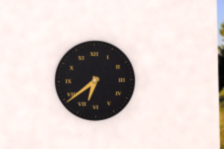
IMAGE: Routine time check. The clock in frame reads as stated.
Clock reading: 6:39
